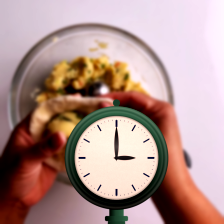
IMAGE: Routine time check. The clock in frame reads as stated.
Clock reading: 3:00
